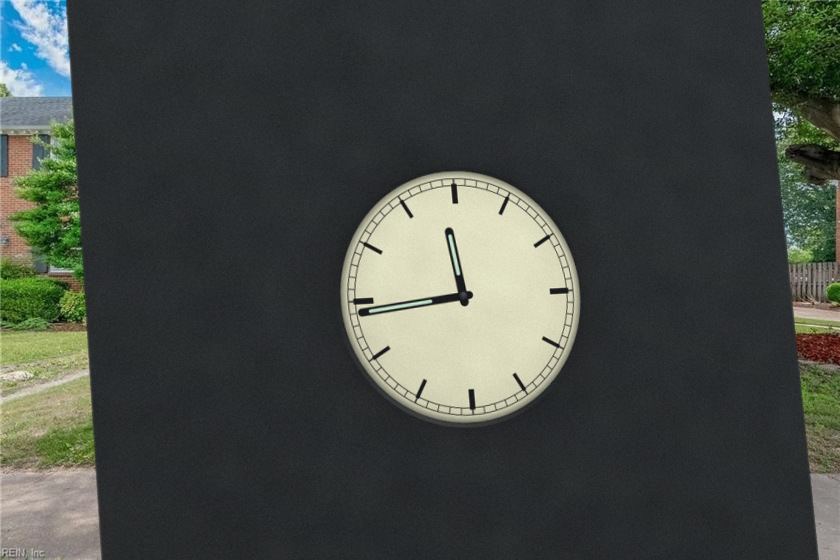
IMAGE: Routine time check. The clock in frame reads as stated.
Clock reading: 11:44
